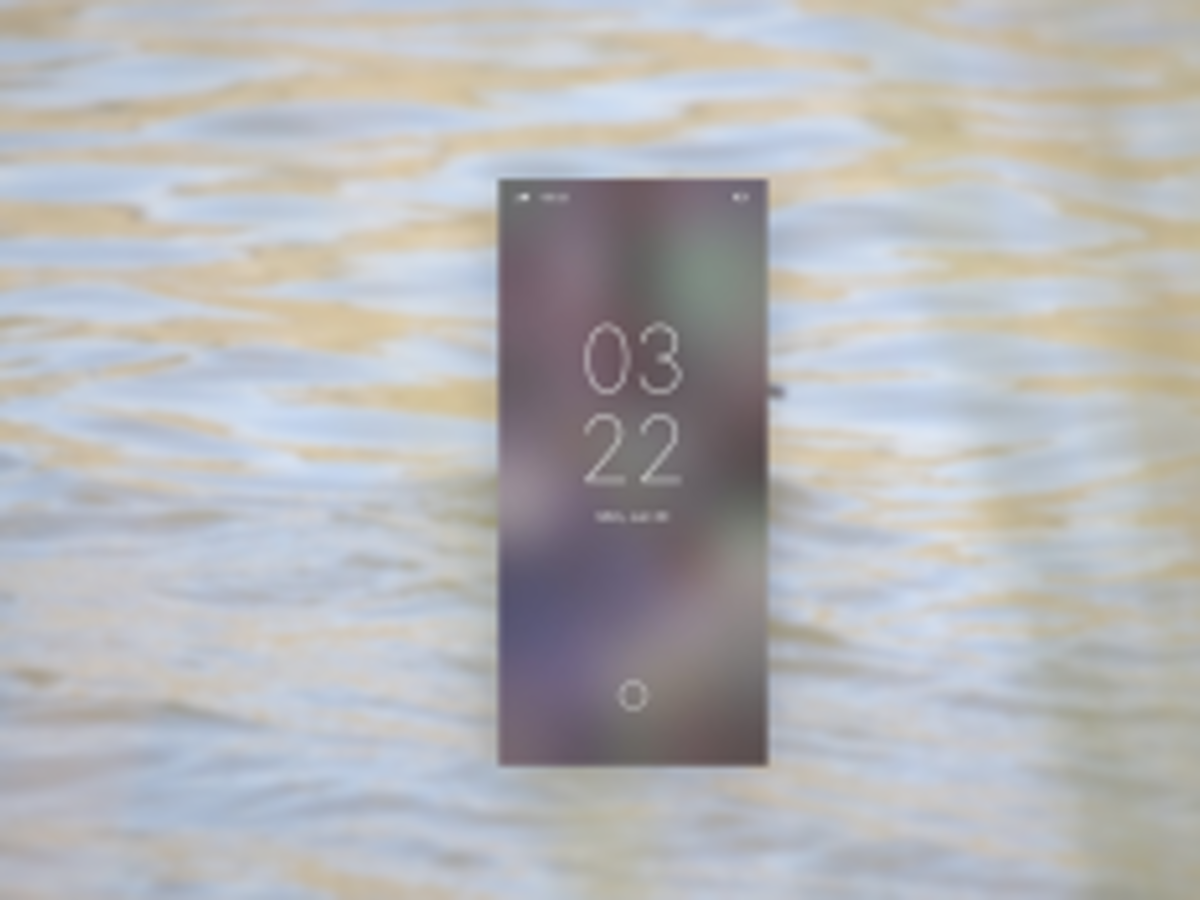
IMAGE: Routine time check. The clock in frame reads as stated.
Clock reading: 3:22
